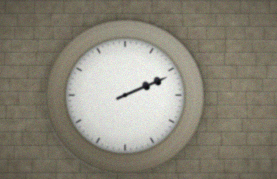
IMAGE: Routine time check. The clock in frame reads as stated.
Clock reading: 2:11
